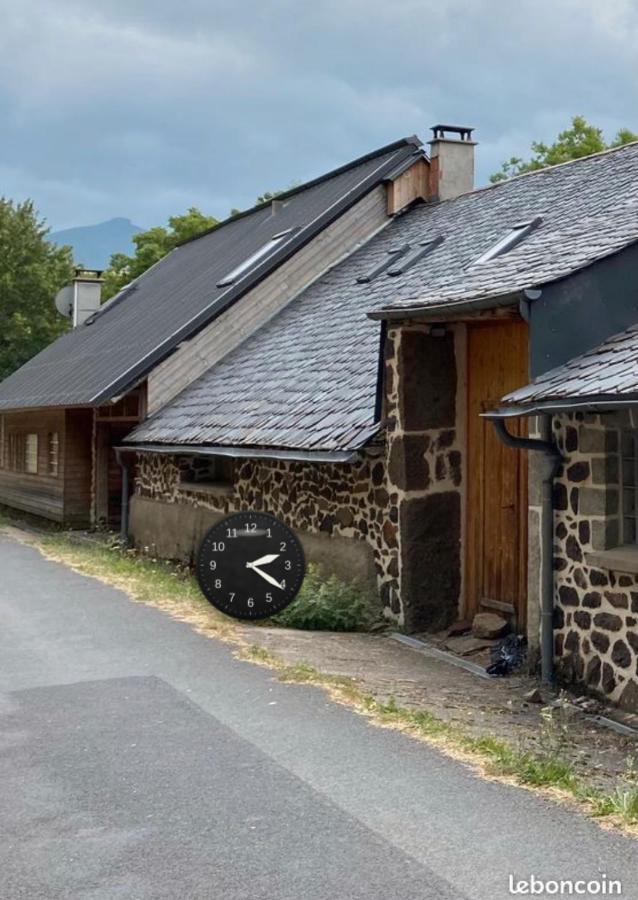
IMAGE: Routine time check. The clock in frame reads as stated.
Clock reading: 2:21
